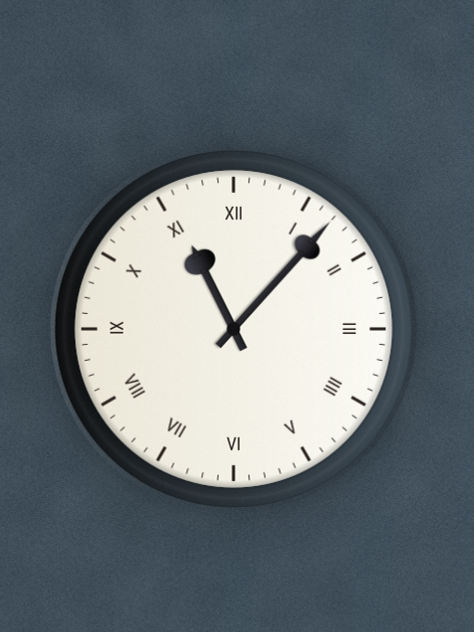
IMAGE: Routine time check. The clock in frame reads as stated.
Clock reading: 11:07
